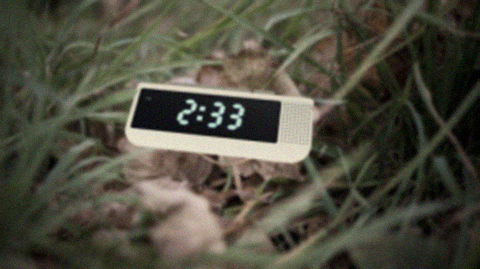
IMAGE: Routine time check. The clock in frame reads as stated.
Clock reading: 2:33
